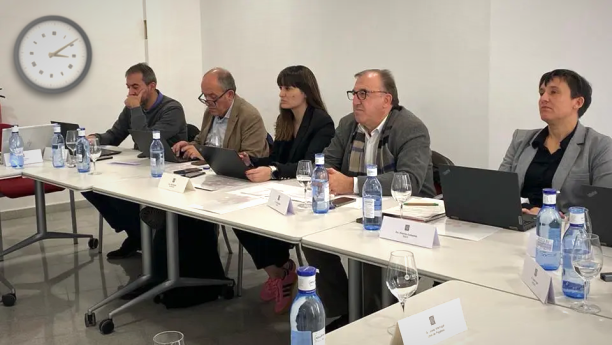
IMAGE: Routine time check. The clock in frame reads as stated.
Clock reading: 3:09
